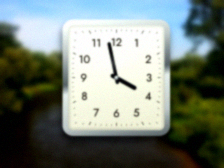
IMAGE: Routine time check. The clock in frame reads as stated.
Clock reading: 3:58
